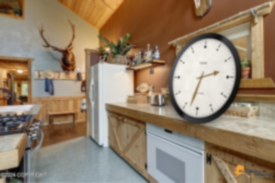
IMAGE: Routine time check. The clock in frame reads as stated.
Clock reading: 2:33
